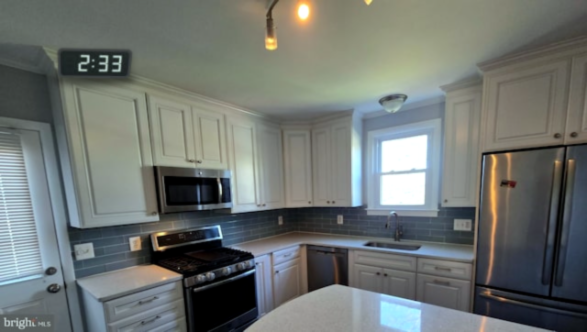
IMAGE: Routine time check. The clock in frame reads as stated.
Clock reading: 2:33
